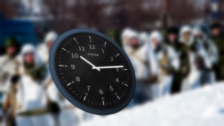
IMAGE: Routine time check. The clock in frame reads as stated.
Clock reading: 10:14
